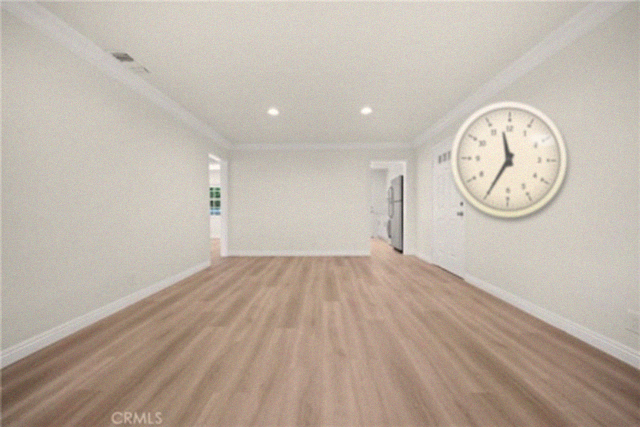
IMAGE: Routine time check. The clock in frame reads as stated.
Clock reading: 11:35
